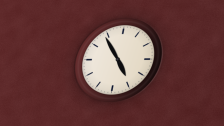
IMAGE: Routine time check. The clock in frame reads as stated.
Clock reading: 4:54
